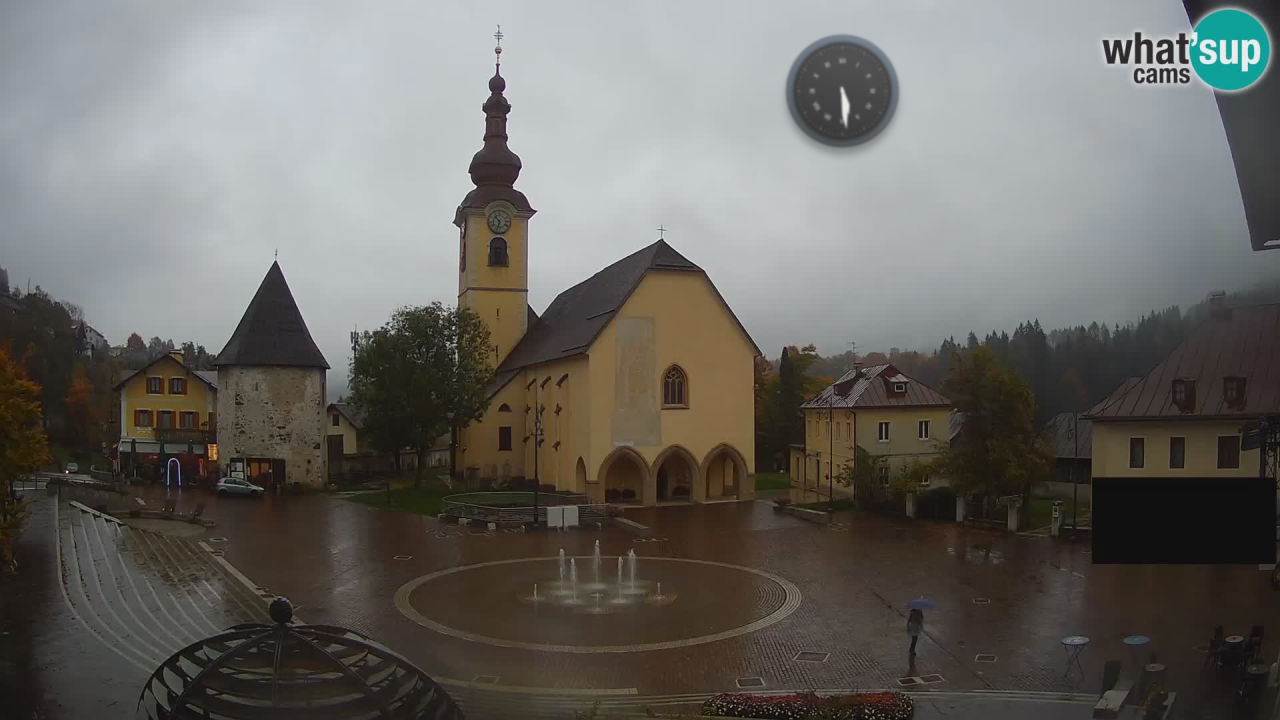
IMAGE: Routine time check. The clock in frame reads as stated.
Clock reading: 5:29
